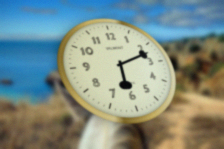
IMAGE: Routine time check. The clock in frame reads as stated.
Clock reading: 6:12
